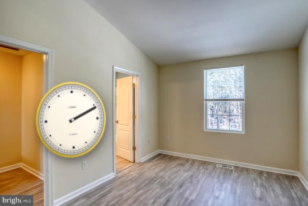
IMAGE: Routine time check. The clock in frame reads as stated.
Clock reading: 2:11
